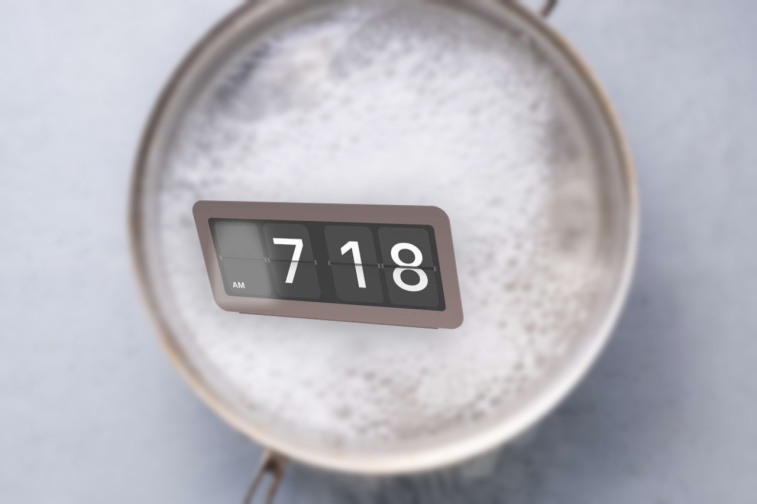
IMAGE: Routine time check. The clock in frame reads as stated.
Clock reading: 7:18
